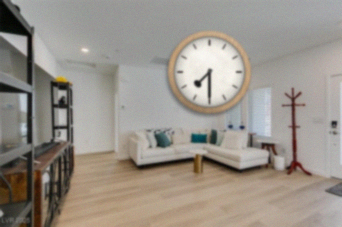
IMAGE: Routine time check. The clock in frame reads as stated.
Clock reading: 7:30
